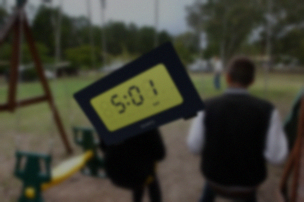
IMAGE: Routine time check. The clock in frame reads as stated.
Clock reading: 5:01
